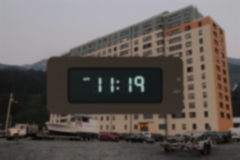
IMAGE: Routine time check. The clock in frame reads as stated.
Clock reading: 11:19
